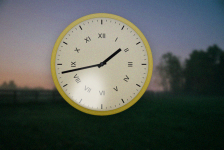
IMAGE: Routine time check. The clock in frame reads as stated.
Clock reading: 1:43
